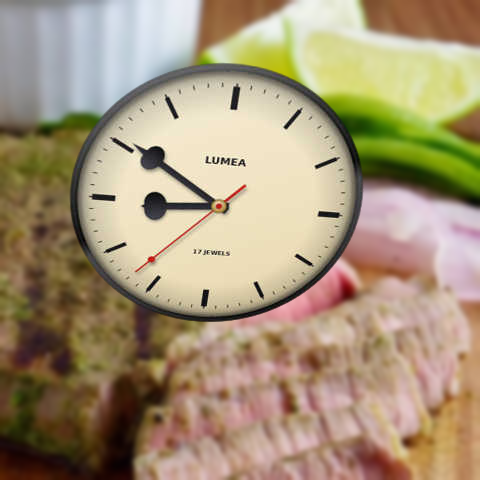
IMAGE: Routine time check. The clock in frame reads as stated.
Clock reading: 8:50:37
